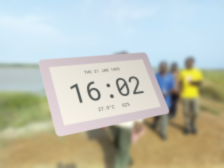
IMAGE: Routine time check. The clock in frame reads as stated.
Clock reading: 16:02
